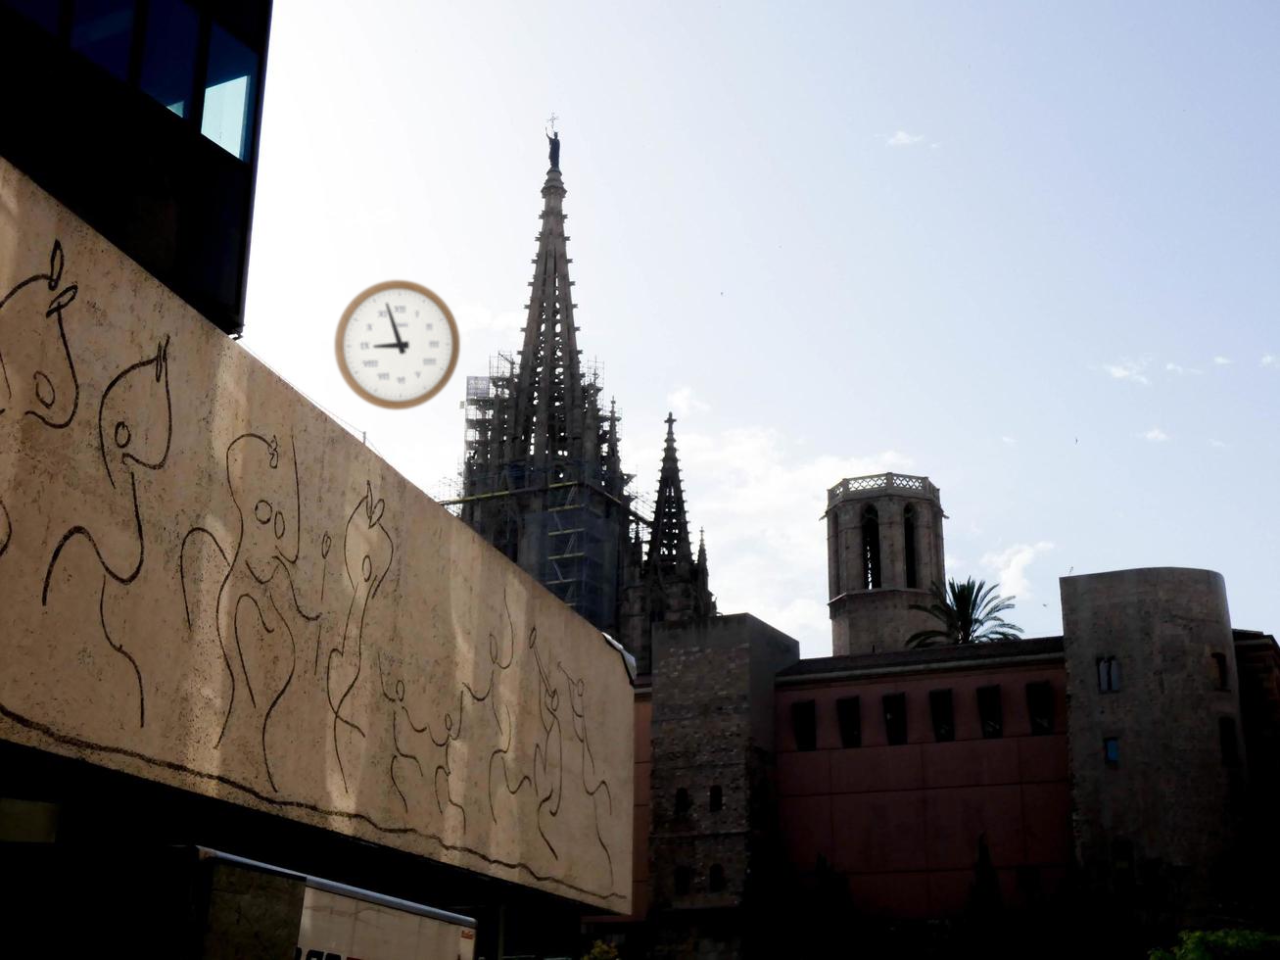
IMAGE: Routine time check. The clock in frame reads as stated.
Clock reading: 8:57
